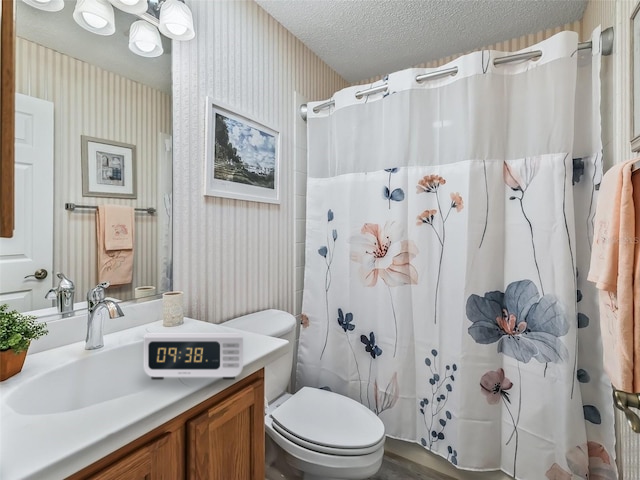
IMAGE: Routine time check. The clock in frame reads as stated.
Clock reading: 9:38
